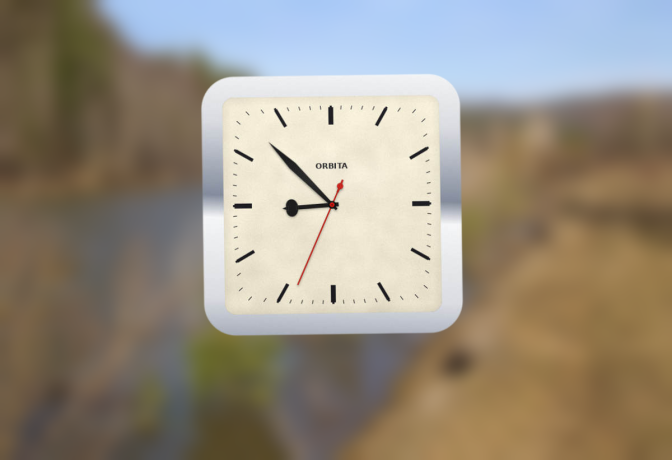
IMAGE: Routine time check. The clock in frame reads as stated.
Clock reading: 8:52:34
